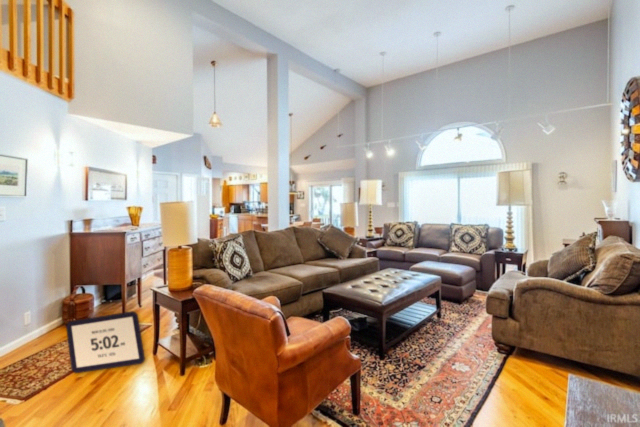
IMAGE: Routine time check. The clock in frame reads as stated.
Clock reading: 5:02
